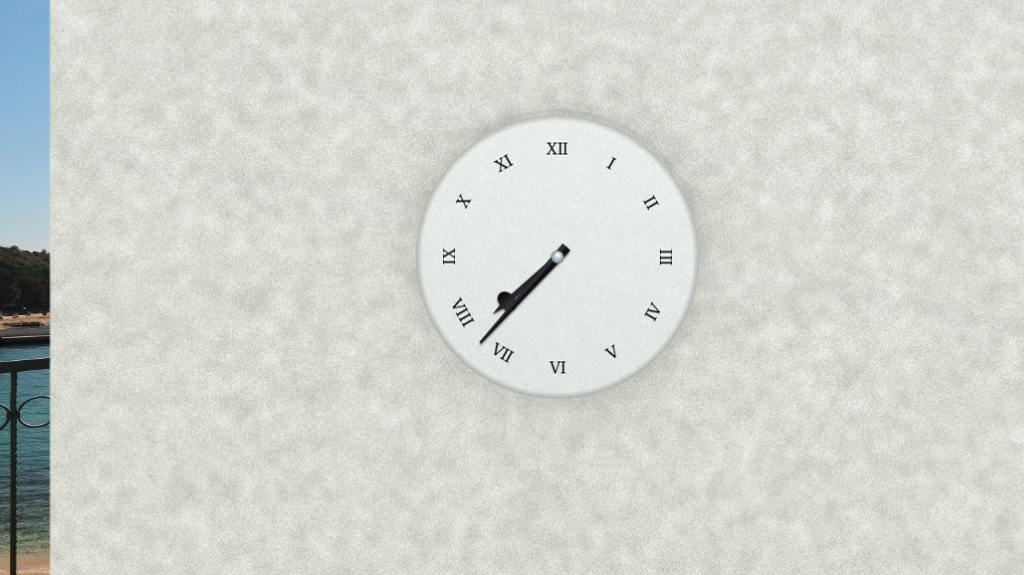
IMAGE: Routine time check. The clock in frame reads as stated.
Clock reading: 7:37
